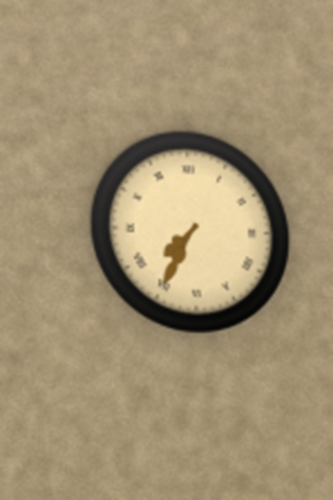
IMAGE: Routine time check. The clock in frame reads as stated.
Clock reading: 7:35
